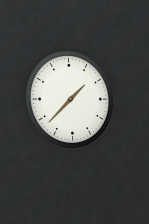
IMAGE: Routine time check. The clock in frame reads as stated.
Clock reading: 1:38
